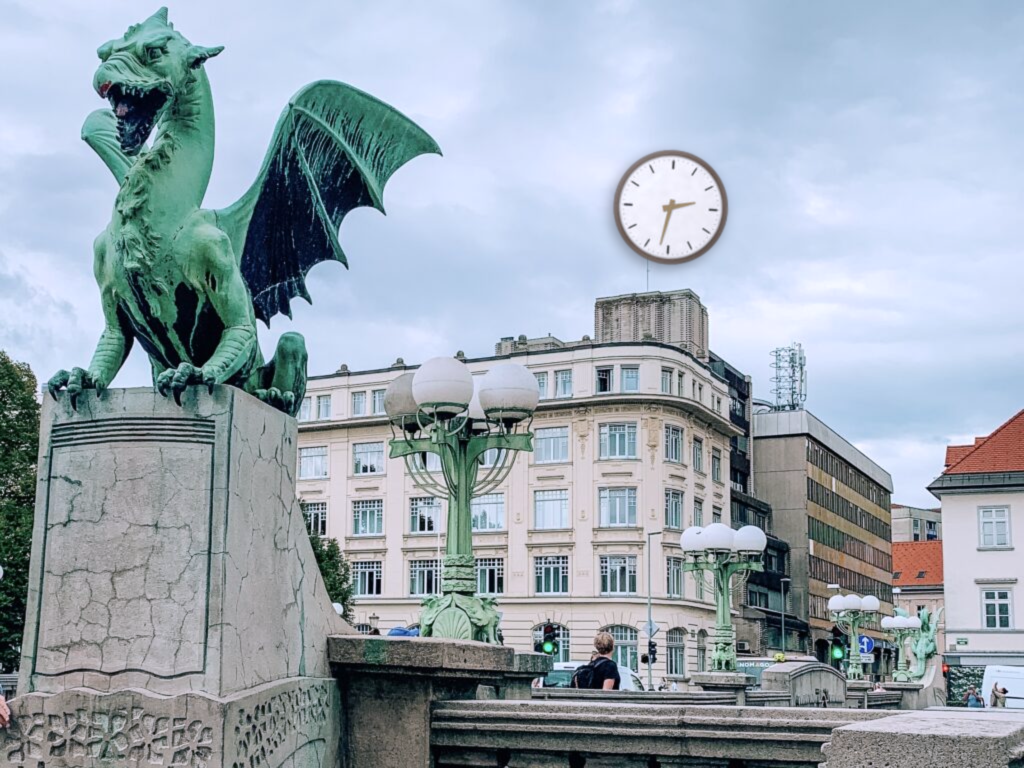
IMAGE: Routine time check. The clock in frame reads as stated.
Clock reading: 2:32
